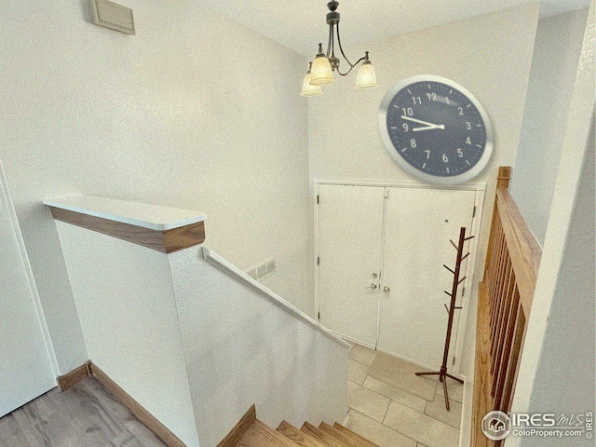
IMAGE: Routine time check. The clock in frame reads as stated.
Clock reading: 8:48
